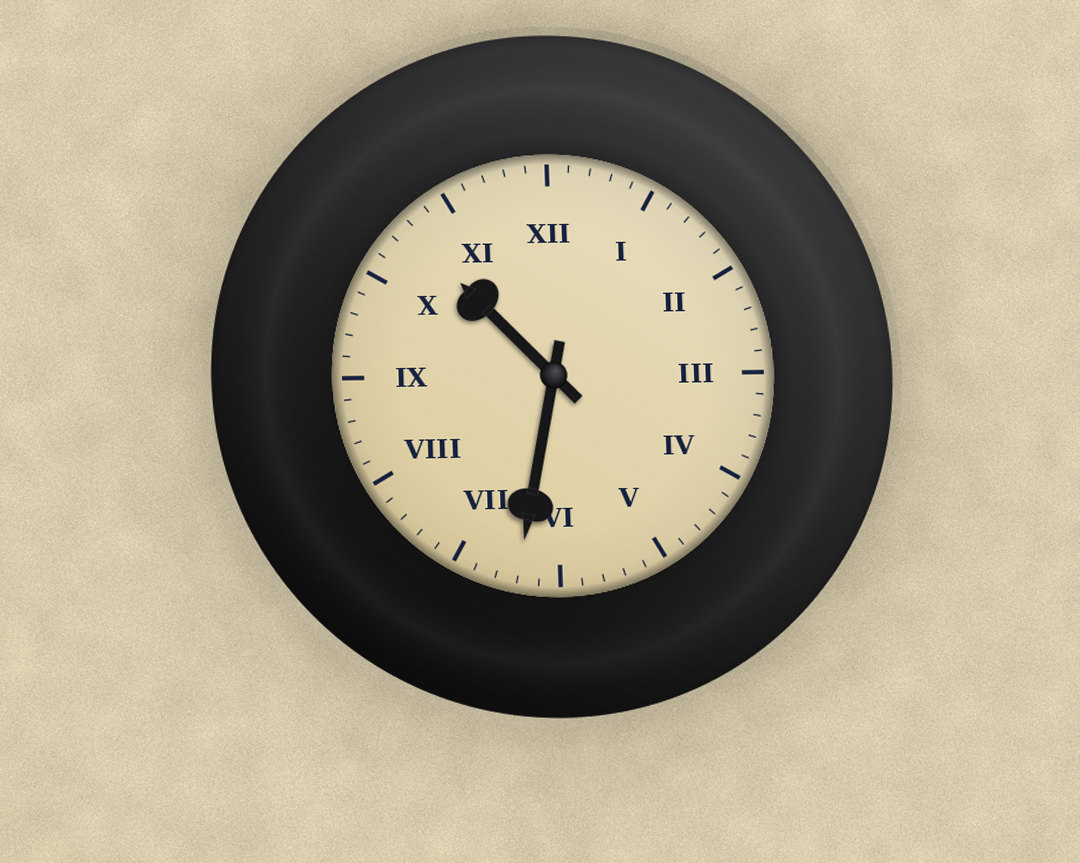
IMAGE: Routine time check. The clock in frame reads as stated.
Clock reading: 10:32
